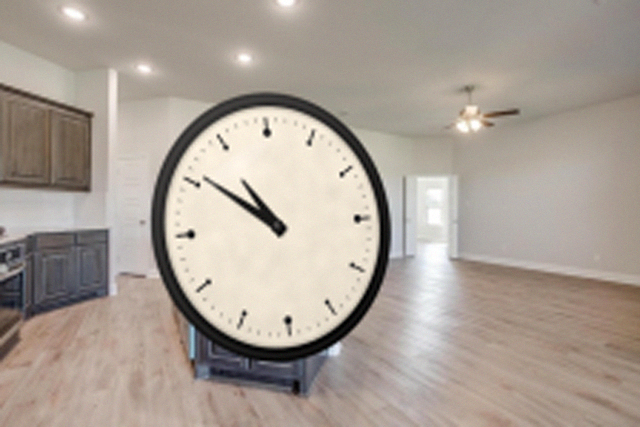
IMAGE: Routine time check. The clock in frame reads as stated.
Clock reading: 10:51
